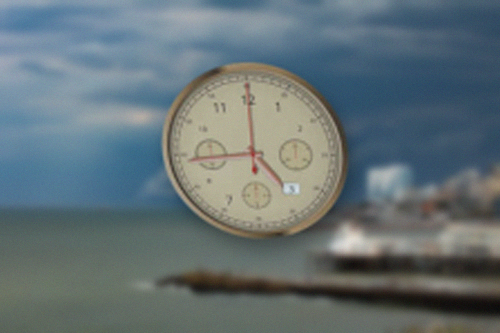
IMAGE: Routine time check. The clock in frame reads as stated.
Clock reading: 4:44
